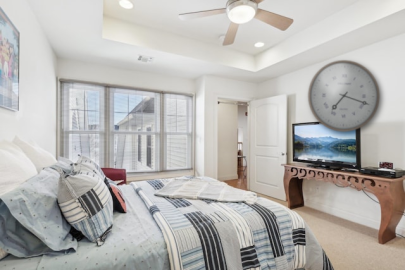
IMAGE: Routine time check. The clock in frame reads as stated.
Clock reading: 7:18
